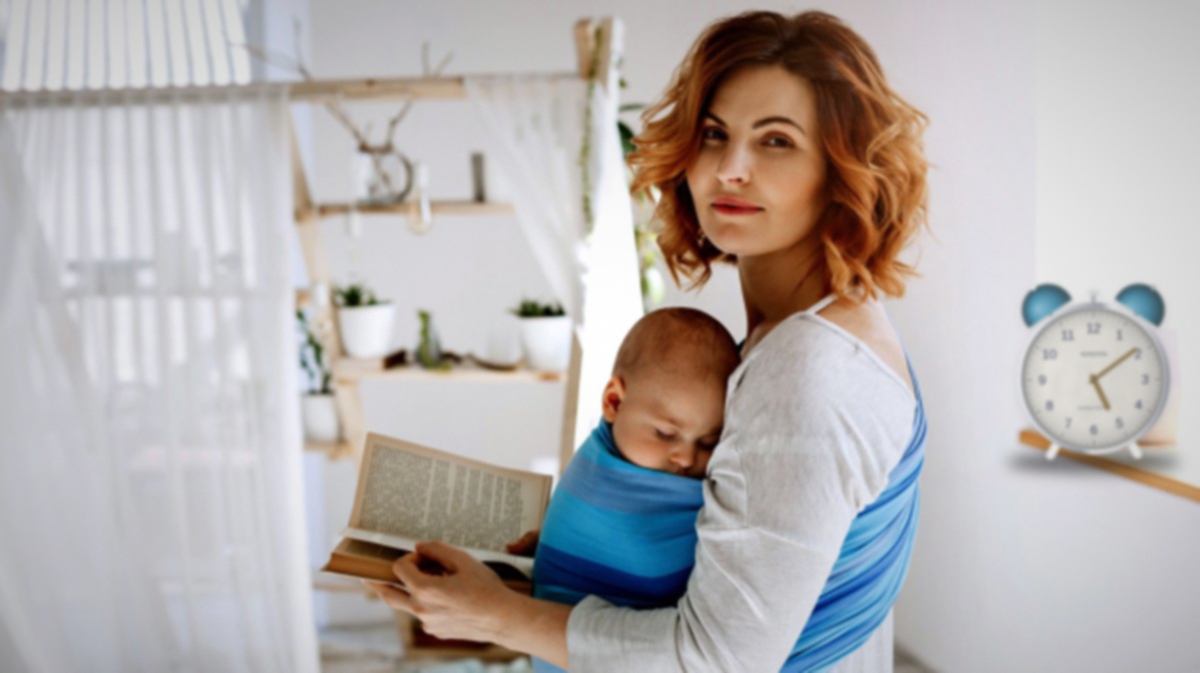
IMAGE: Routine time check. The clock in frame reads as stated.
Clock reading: 5:09
